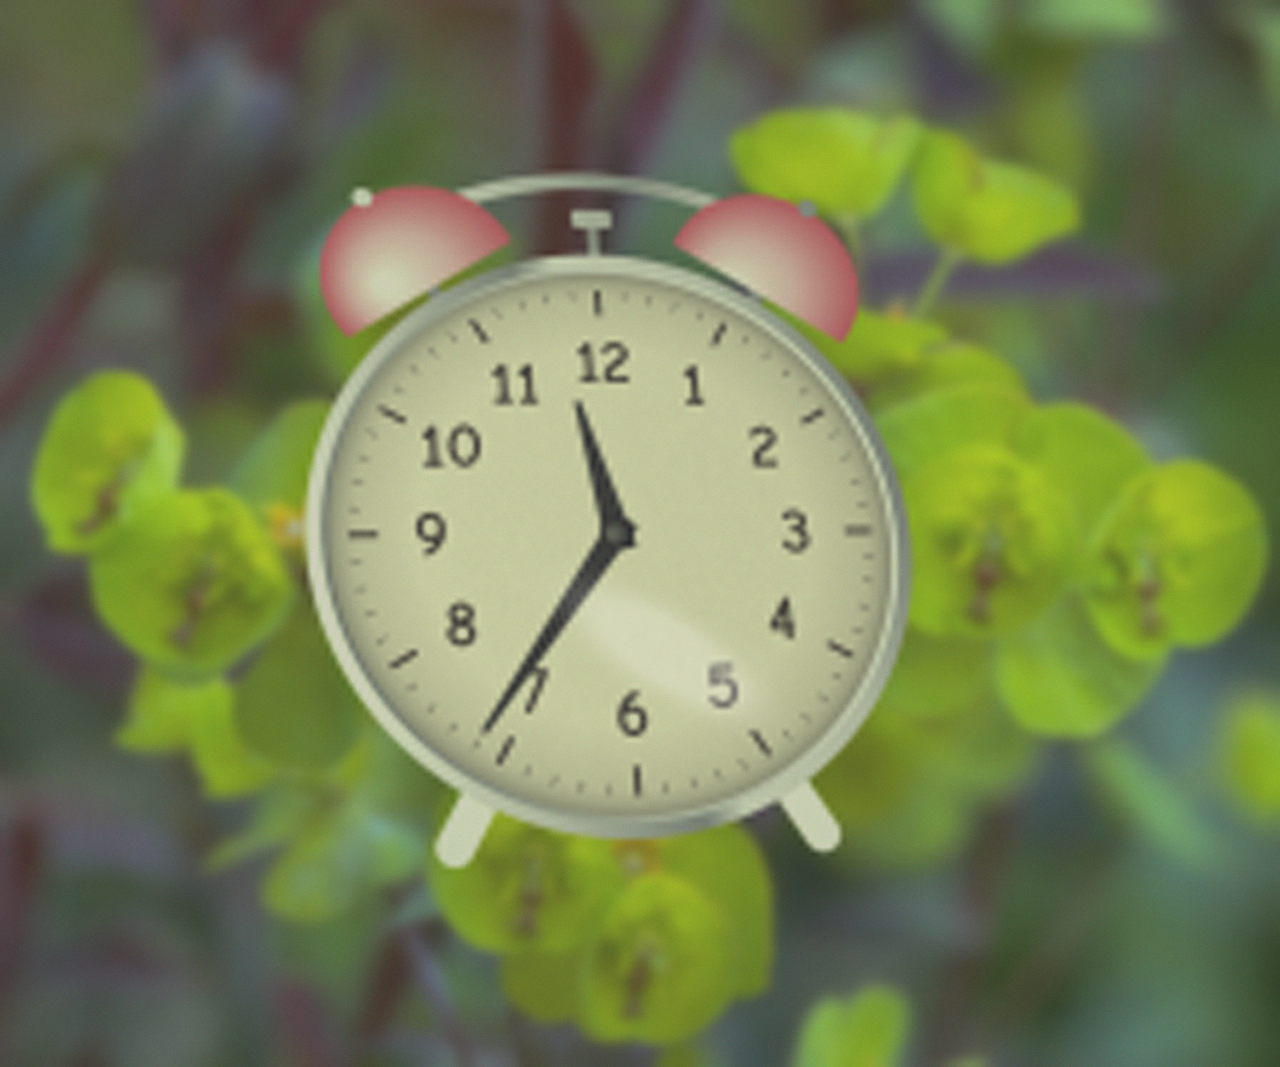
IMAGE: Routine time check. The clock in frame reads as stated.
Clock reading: 11:36
